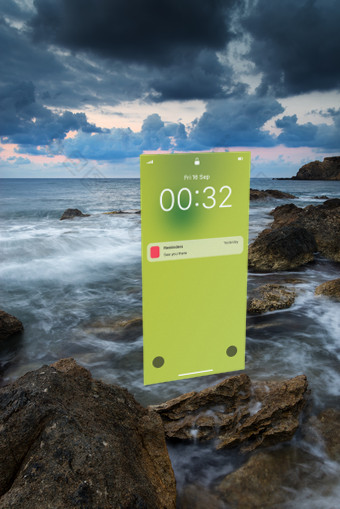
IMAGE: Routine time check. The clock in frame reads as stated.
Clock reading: 0:32
